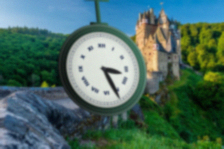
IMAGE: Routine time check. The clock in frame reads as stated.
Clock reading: 3:26
